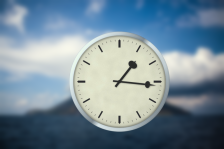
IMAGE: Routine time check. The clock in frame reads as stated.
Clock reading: 1:16
